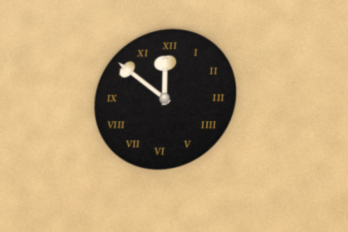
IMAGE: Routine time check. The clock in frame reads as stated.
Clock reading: 11:51
